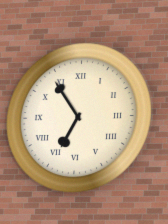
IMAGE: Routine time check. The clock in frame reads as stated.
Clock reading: 6:54
